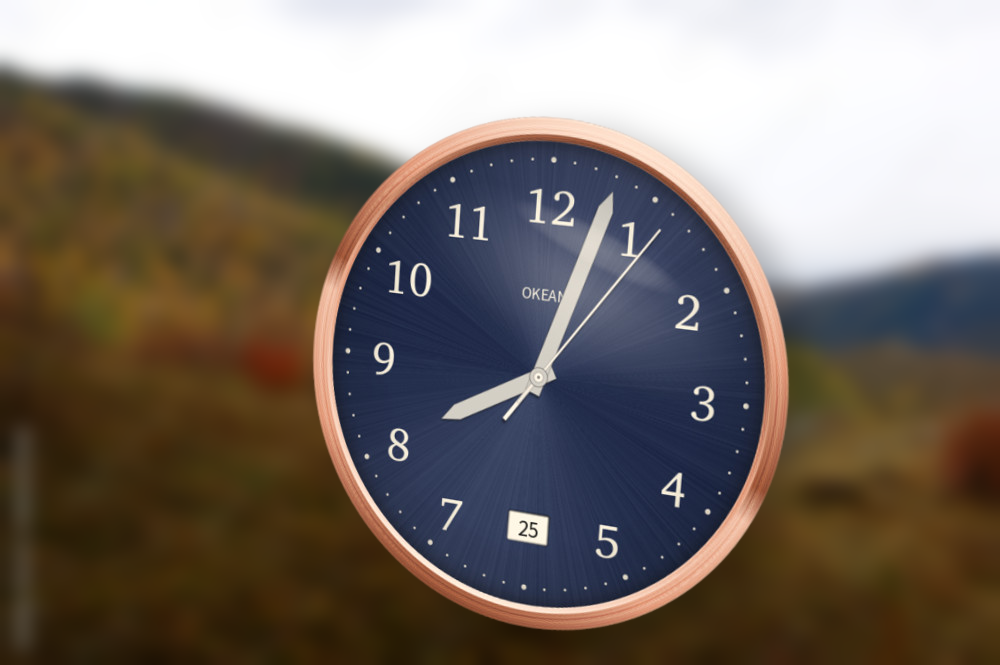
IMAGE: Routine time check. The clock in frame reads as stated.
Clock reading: 8:03:06
